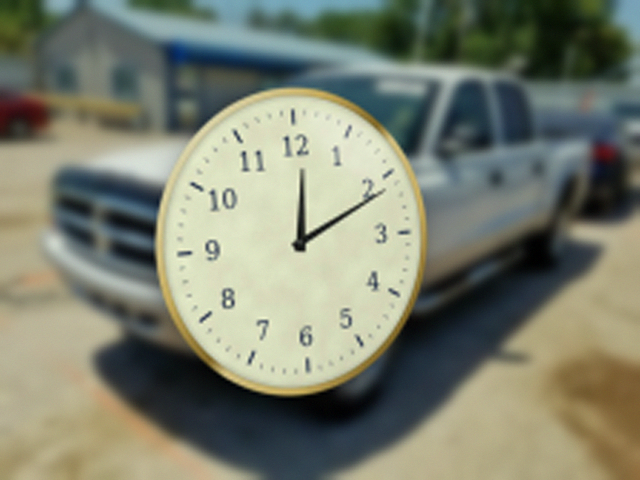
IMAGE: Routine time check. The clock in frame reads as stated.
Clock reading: 12:11
